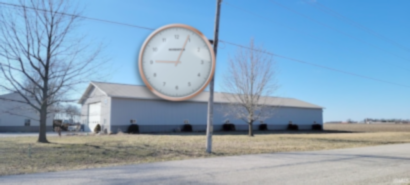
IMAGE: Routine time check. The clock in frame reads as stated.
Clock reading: 9:04
